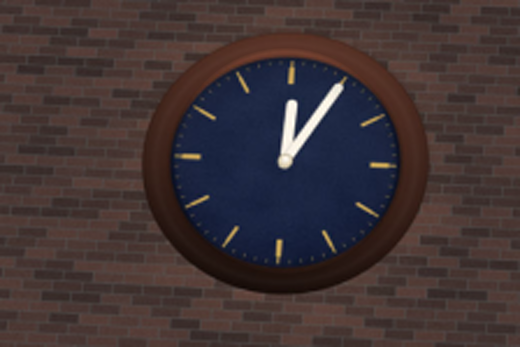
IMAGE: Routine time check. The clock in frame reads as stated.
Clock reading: 12:05
